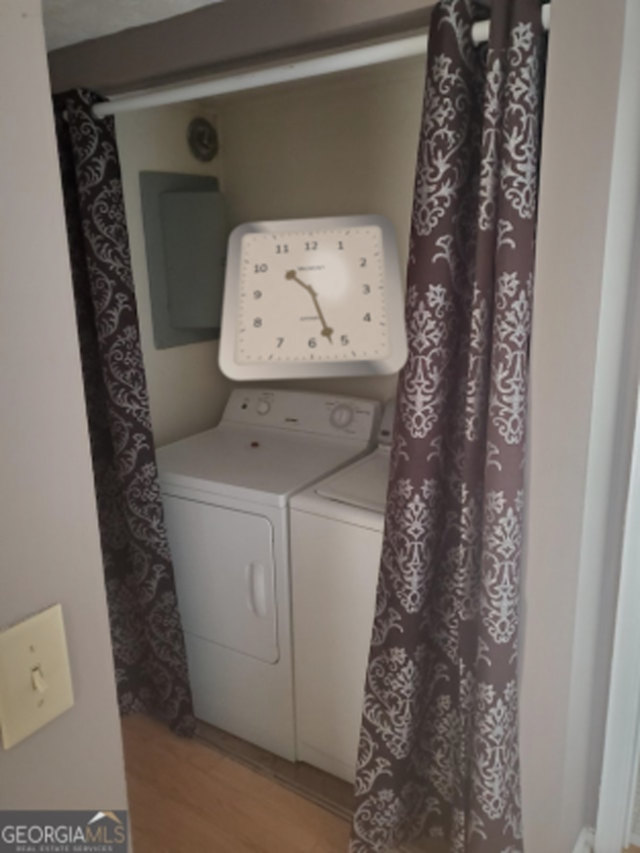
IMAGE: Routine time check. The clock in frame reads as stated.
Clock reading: 10:27
